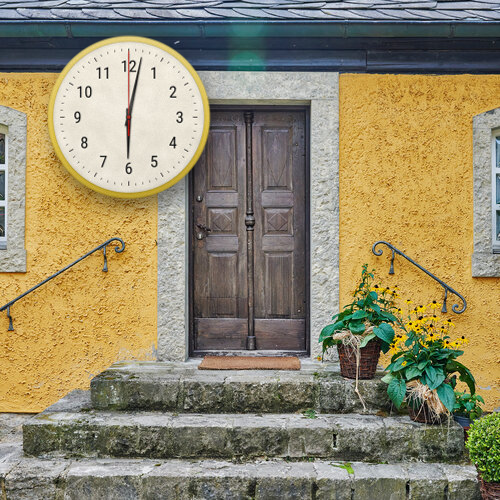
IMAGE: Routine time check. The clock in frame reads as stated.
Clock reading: 6:02:00
